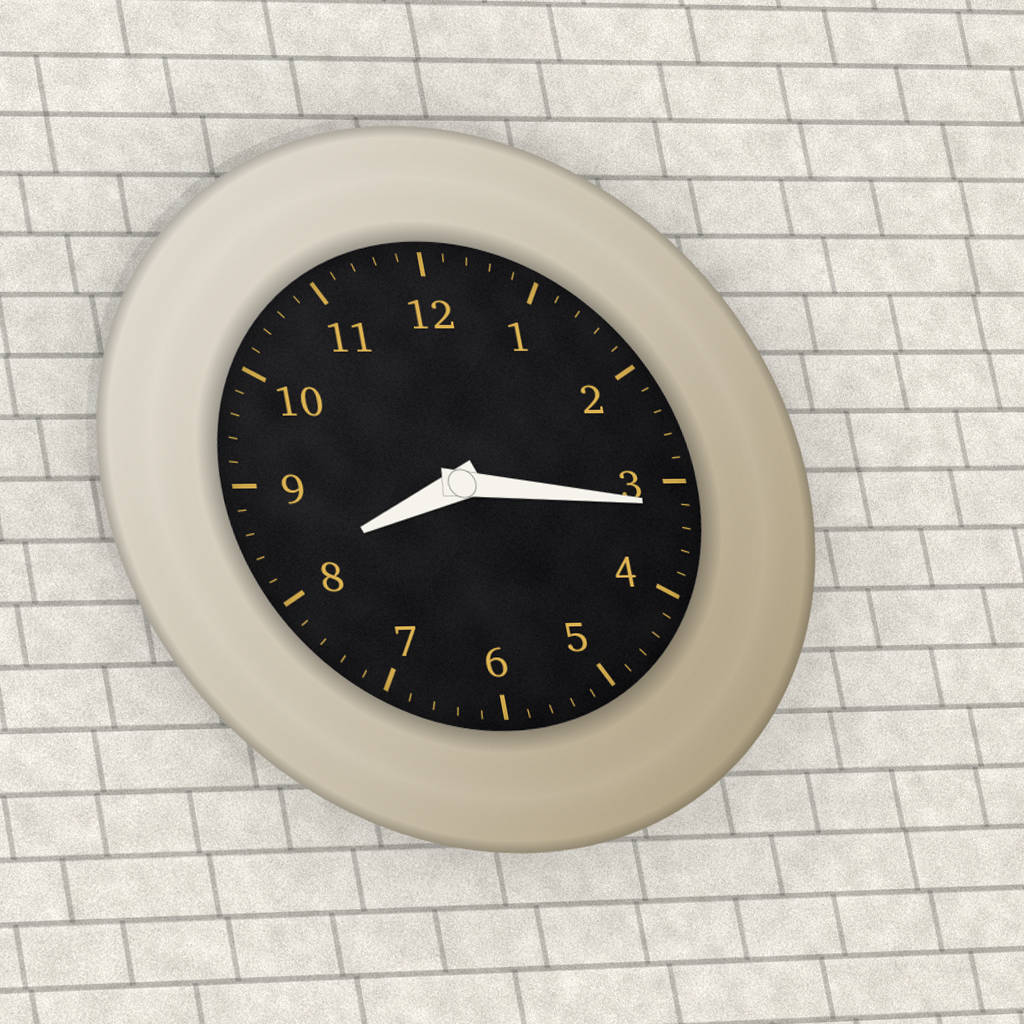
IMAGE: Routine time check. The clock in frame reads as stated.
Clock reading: 8:16
